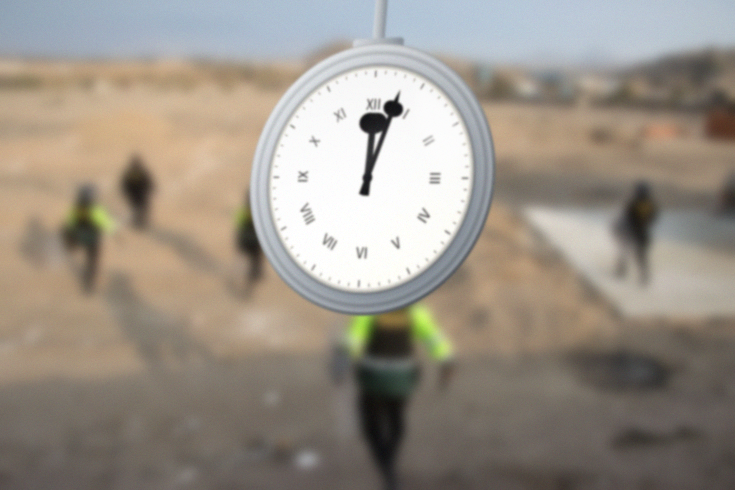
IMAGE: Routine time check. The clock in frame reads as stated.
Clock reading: 12:03
